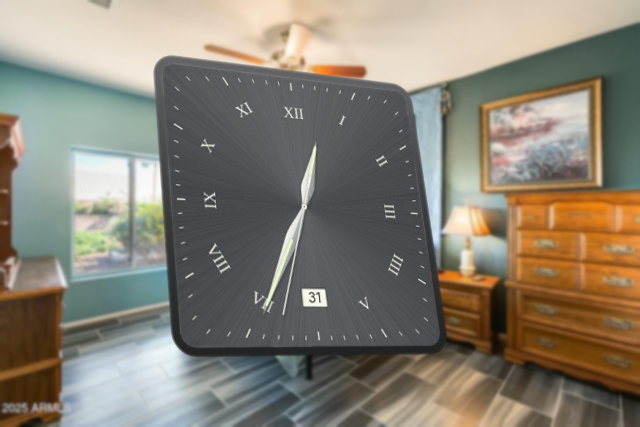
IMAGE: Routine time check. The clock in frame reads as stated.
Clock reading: 12:34:33
